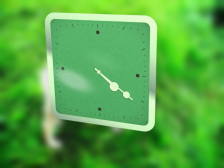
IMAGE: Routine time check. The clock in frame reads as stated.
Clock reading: 4:21
